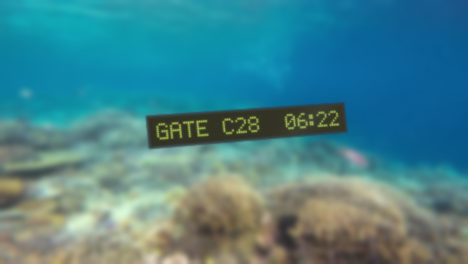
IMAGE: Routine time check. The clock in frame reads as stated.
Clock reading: 6:22
